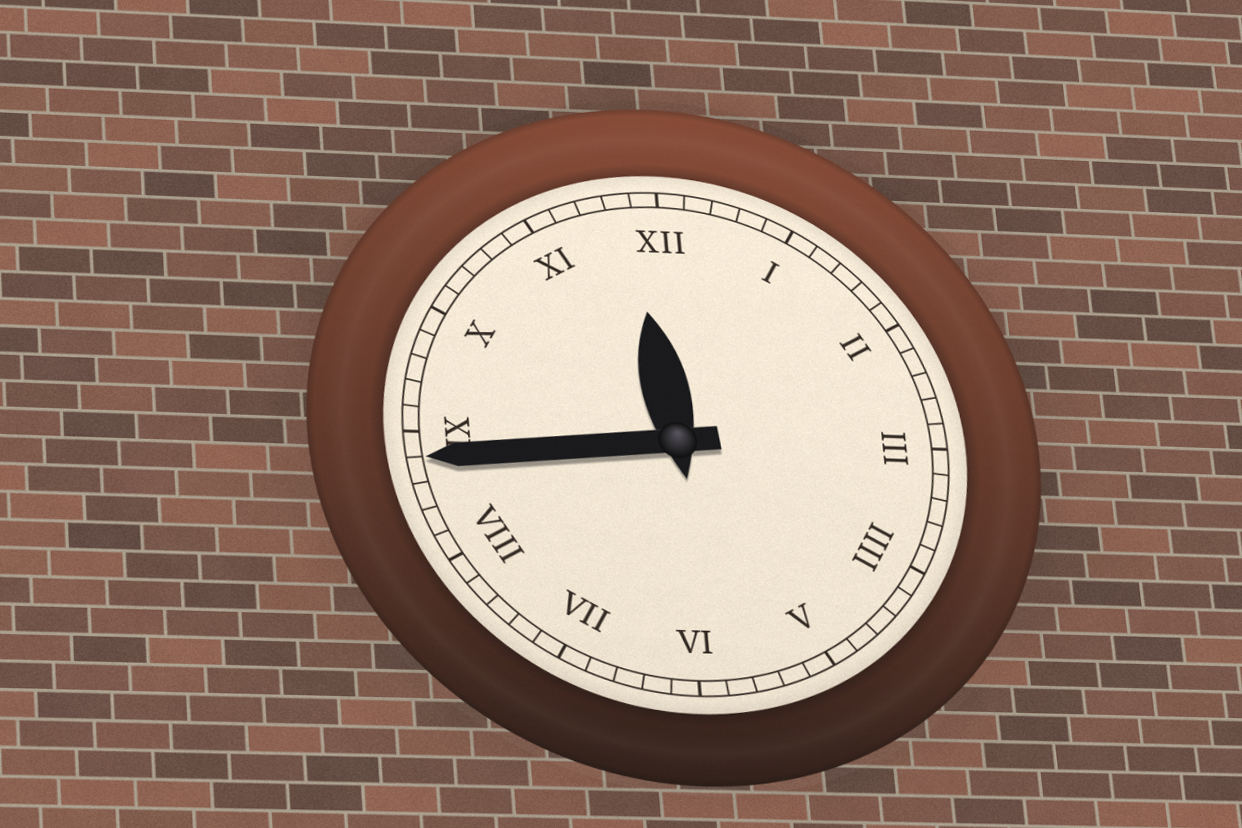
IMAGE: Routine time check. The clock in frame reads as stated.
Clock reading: 11:44
